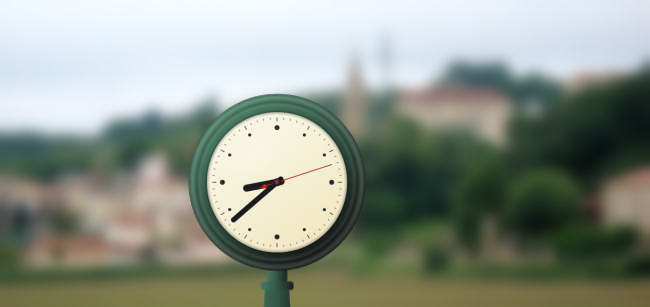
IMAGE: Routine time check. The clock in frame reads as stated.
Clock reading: 8:38:12
